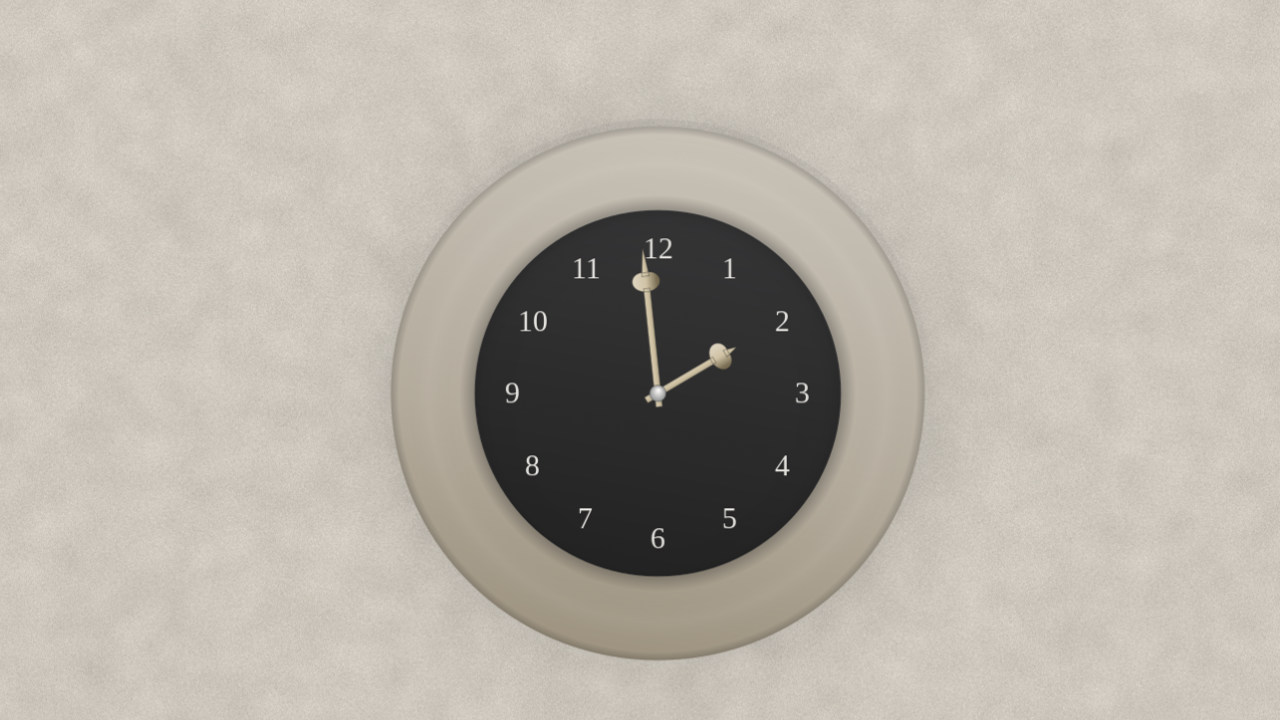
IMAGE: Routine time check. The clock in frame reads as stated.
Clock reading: 1:59
